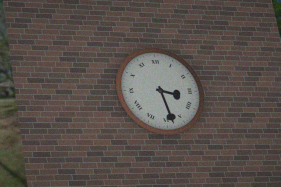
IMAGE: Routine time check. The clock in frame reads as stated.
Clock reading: 3:28
